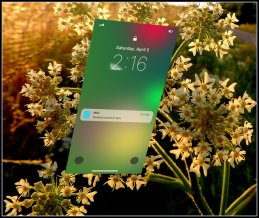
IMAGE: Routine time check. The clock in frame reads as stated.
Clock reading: 2:16
